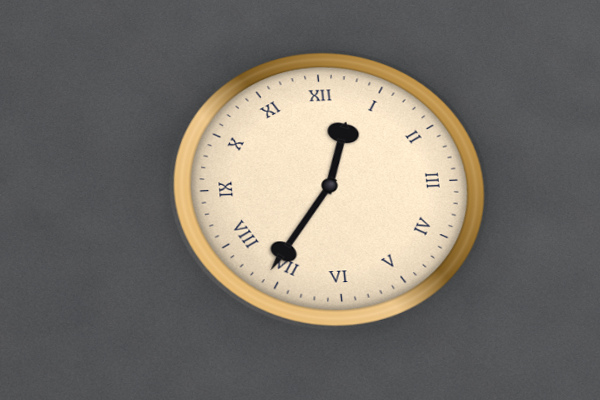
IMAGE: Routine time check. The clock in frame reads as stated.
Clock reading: 12:36
